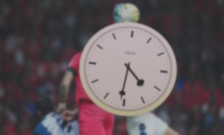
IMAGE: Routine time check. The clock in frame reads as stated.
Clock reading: 4:31
